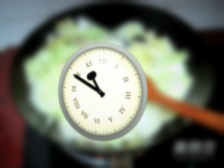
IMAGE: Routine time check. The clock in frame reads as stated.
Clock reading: 10:49
